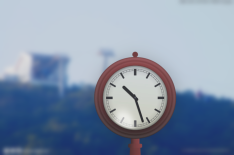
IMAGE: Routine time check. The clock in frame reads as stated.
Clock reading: 10:27
